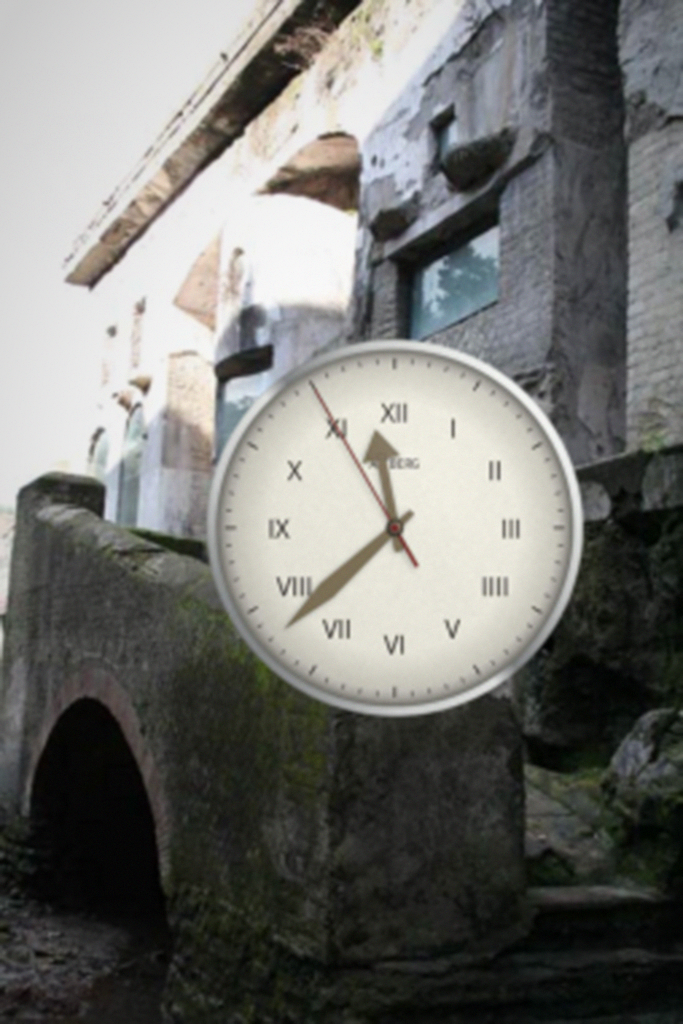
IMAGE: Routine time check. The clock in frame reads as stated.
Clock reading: 11:37:55
